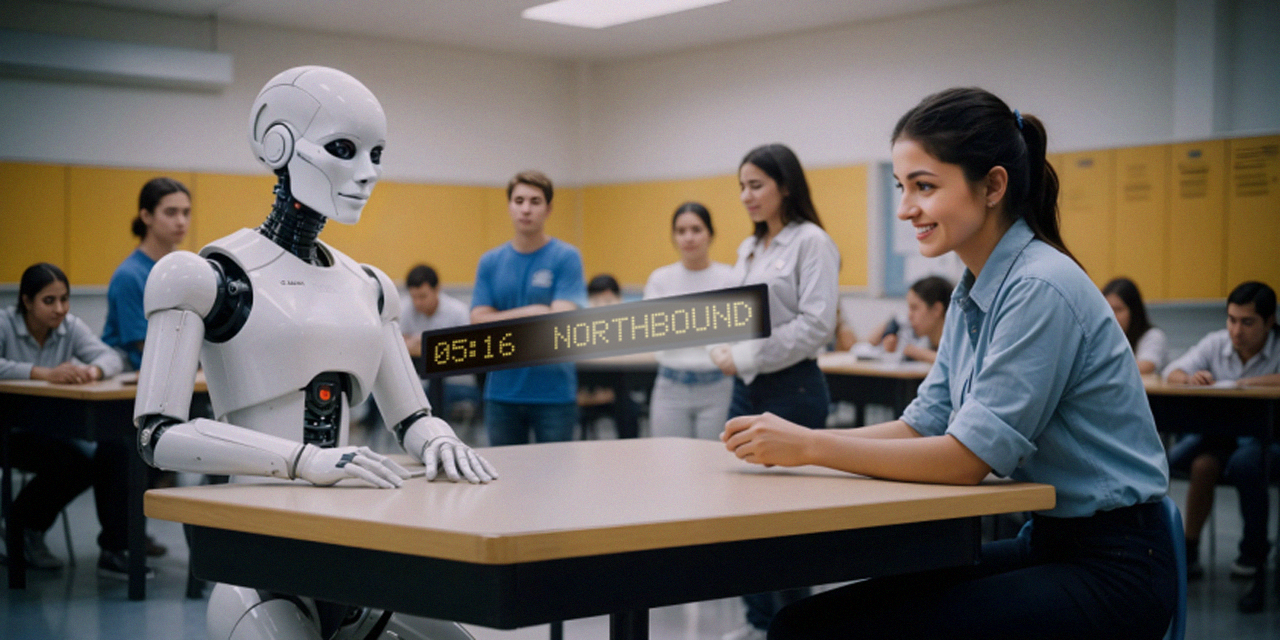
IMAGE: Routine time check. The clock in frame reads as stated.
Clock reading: 5:16
